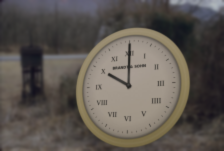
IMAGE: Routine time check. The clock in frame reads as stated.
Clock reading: 10:00
